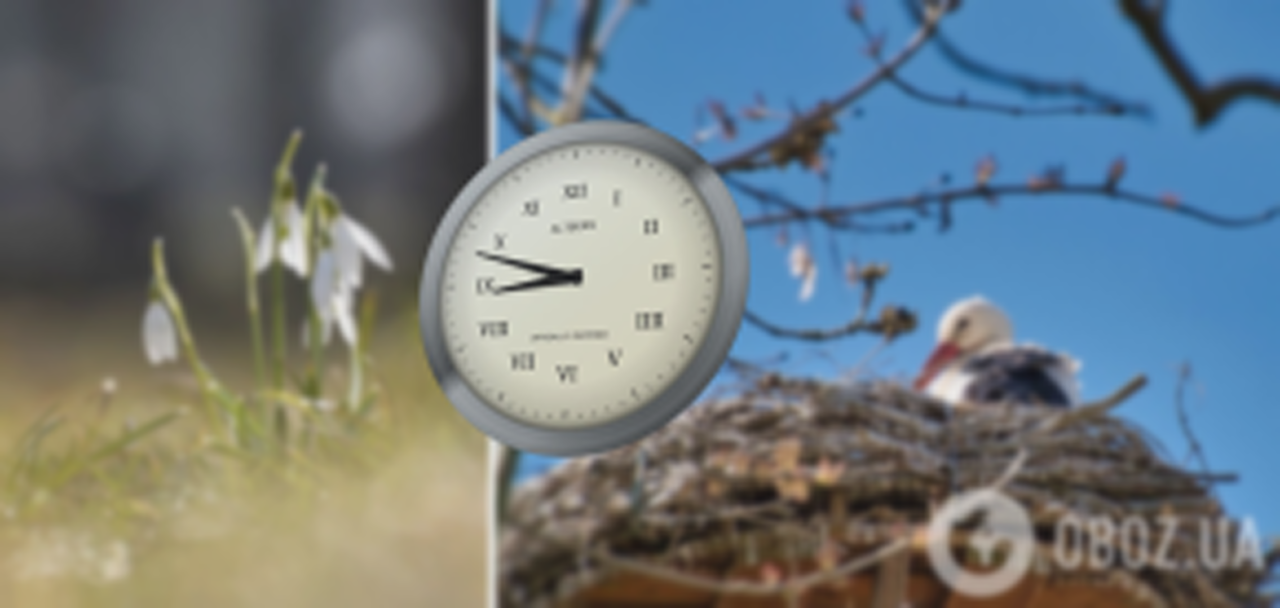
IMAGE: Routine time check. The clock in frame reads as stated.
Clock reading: 8:48
